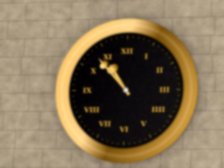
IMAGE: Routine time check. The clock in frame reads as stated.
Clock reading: 10:53
